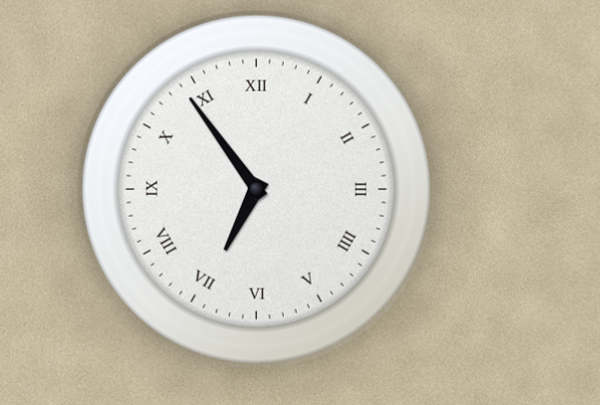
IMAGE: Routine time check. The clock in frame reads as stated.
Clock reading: 6:54
